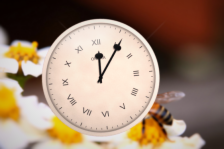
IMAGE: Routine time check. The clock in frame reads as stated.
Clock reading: 12:06
